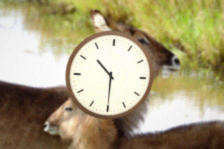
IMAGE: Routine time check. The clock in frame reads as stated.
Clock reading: 10:30
